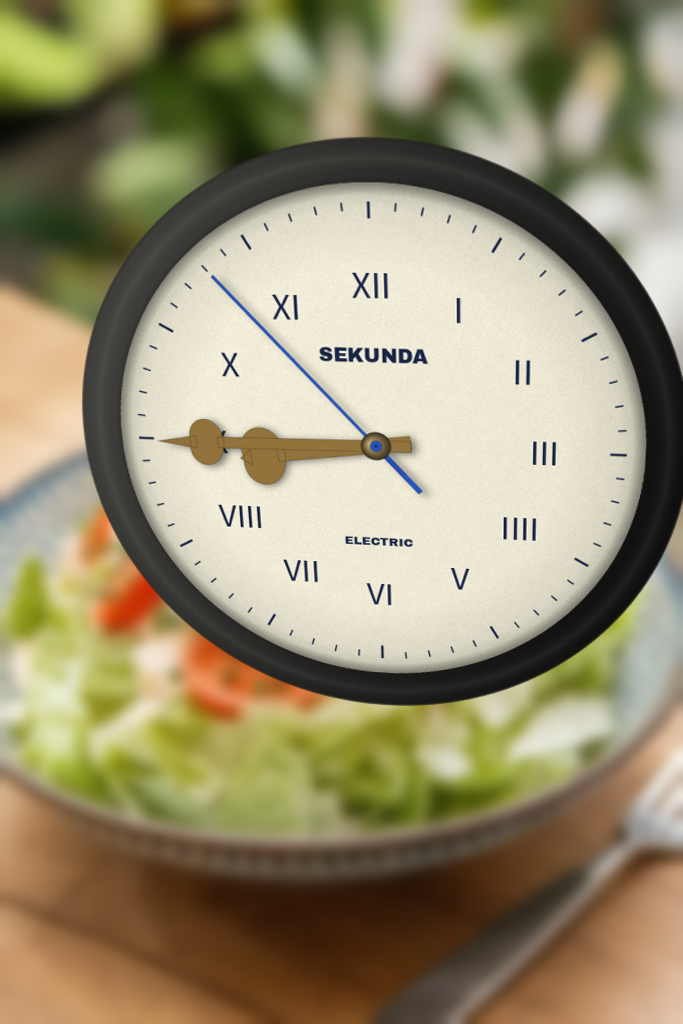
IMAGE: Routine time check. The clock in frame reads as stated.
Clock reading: 8:44:53
